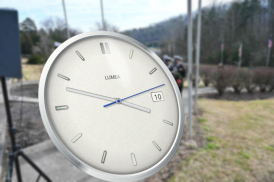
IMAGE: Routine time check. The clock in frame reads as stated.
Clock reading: 3:48:13
